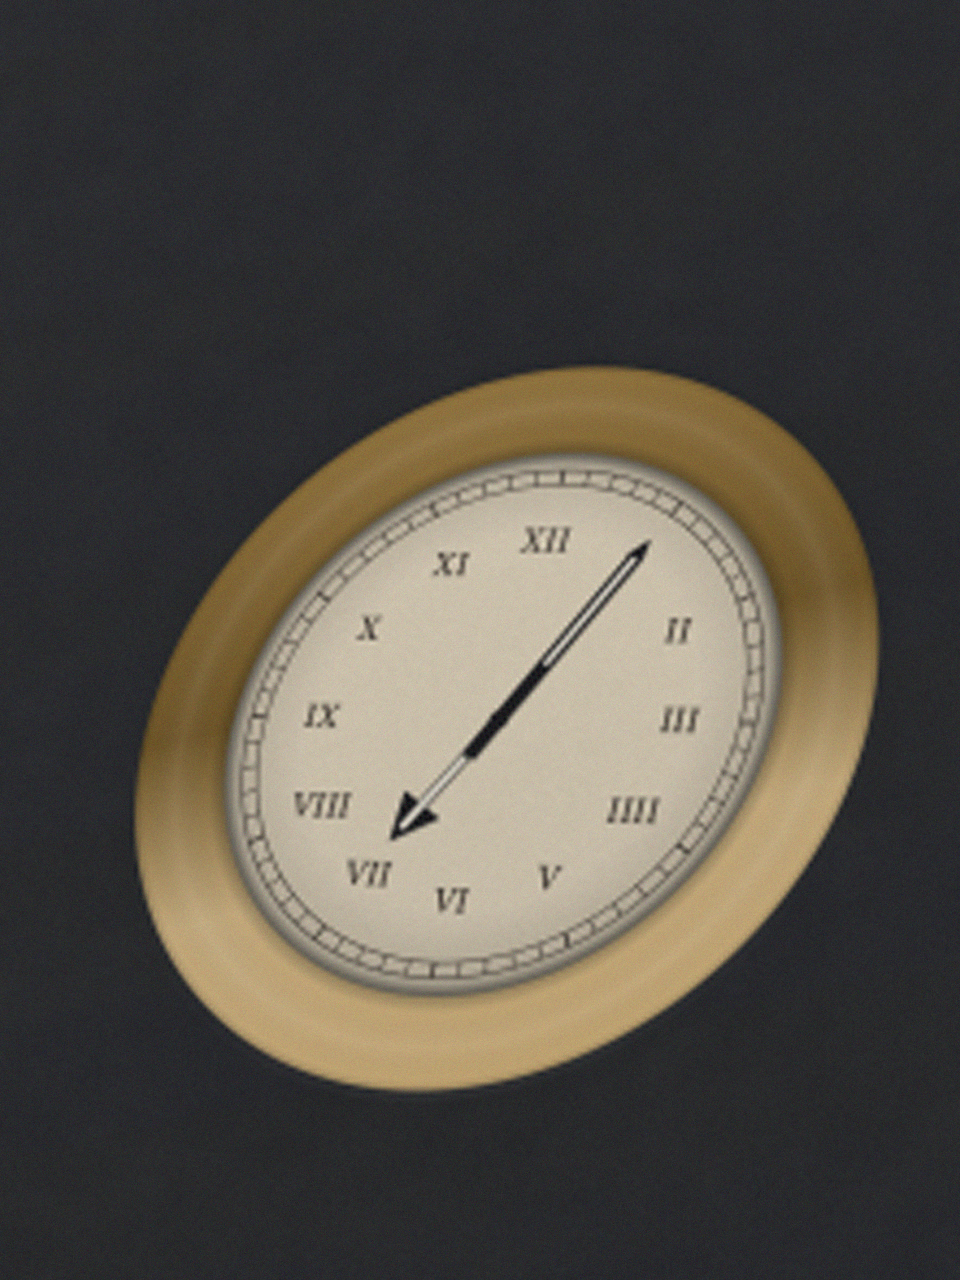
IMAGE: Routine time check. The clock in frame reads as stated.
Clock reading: 7:05
